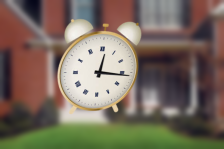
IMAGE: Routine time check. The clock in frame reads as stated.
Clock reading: 12:16
